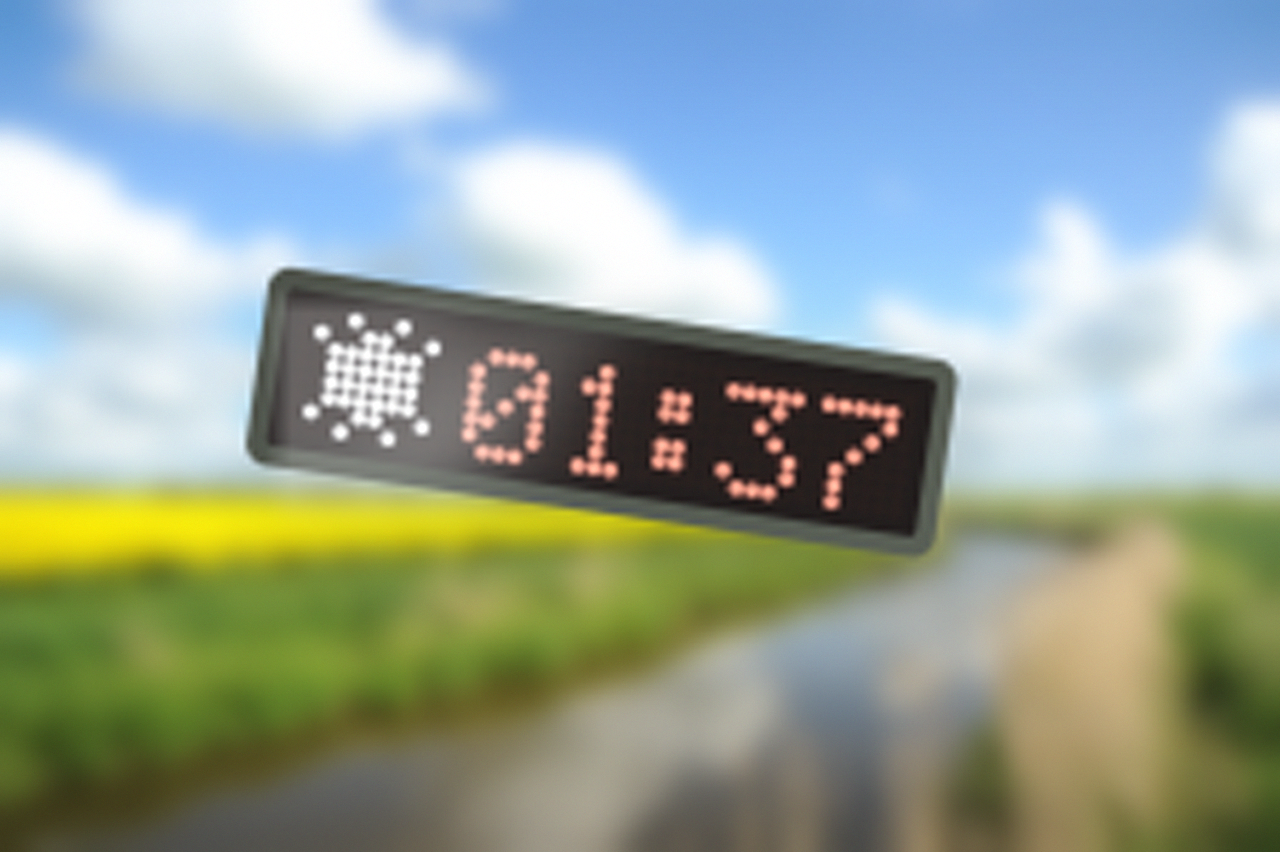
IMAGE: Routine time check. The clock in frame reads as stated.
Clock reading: 1:37
